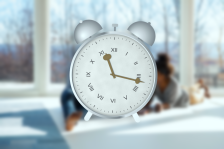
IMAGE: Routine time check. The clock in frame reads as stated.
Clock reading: 11:17
